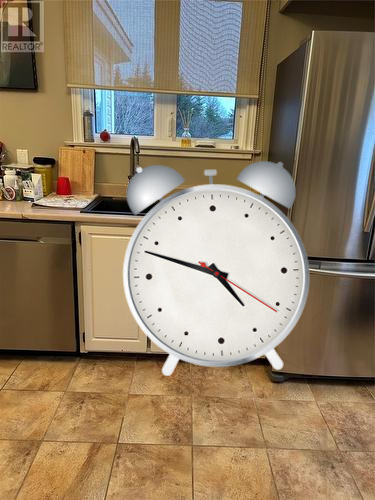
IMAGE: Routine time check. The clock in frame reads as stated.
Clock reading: 4:48:21
